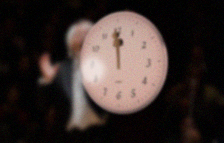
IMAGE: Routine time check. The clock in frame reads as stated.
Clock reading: 11:59
